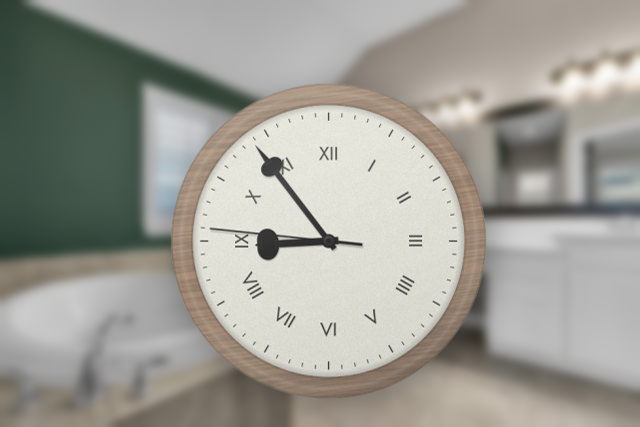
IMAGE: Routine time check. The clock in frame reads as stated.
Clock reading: 8:53:46
